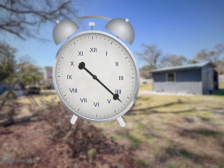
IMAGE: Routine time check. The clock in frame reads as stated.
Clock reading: 10:22
